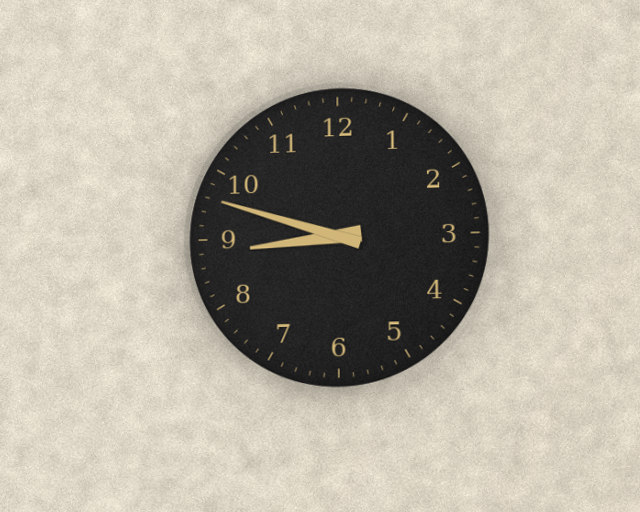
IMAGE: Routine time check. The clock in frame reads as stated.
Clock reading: 8:48
